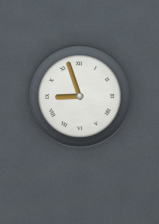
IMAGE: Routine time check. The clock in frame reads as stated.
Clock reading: 8:57
